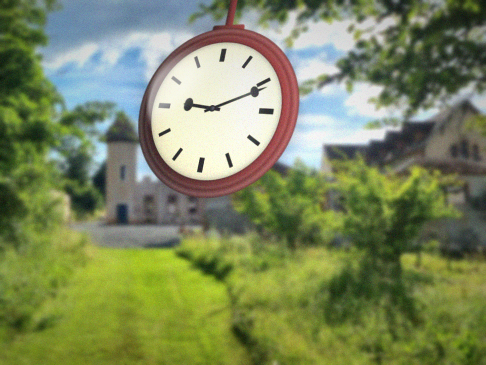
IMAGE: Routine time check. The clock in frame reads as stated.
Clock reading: 9:11
